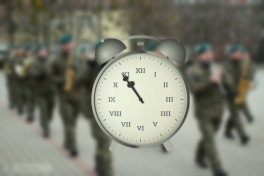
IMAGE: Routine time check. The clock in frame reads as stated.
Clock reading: 10:54
